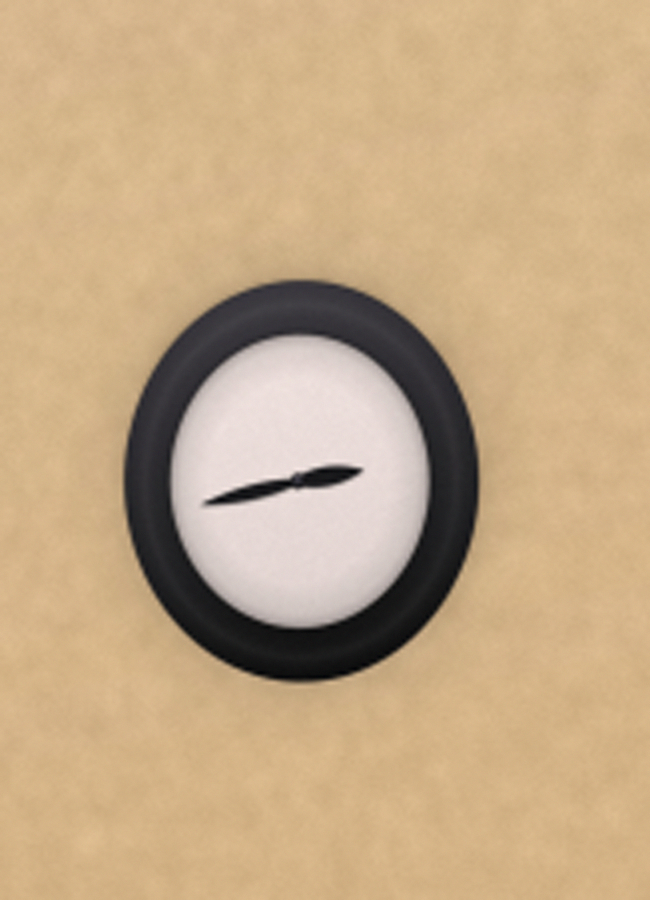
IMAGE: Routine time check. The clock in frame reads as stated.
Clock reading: 2:43
